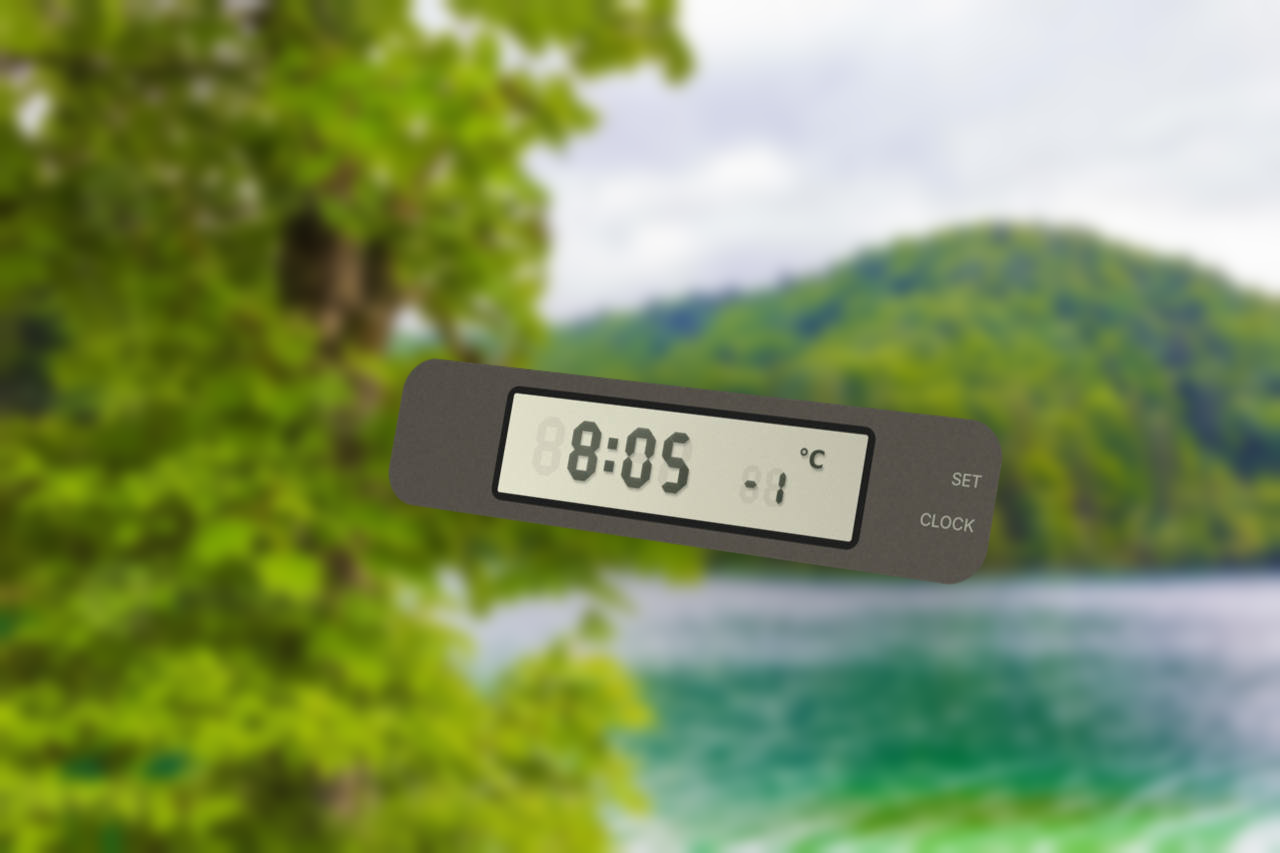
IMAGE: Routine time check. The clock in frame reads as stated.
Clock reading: 8:05
